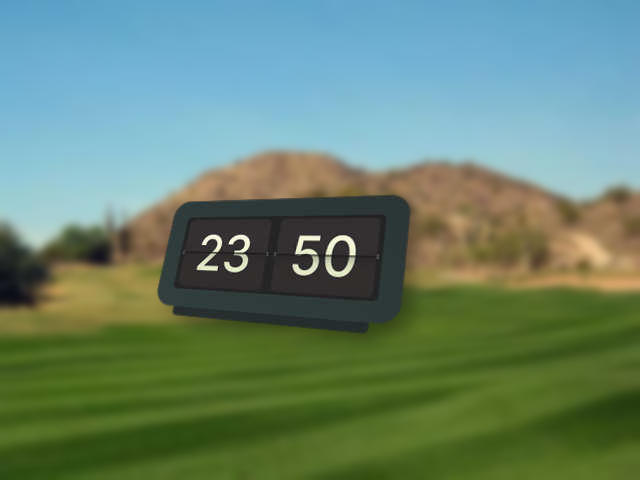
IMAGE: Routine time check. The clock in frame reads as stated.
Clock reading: 23:50
